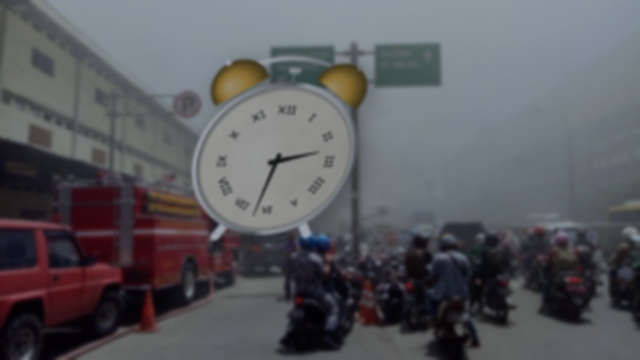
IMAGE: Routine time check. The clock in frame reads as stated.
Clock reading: 2:32
